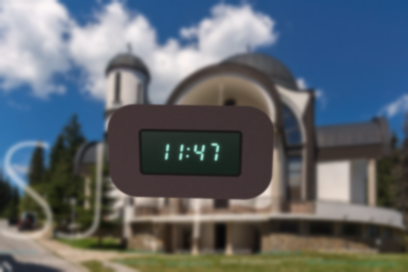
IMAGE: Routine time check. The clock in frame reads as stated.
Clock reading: 11:47
